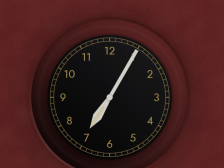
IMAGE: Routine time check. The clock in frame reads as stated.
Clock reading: 7:05
